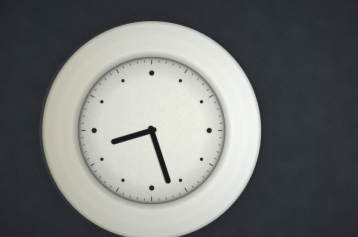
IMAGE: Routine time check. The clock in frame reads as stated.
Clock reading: 8:27
